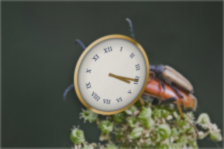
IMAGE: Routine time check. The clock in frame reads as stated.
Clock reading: 4:20
